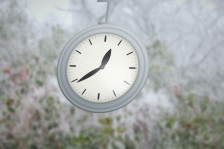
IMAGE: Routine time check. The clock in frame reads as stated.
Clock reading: 12:39
